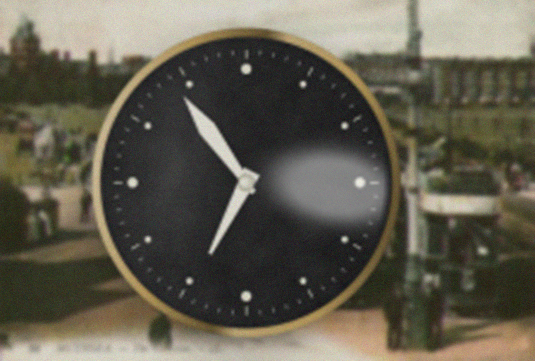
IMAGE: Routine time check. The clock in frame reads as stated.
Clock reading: 6:54
